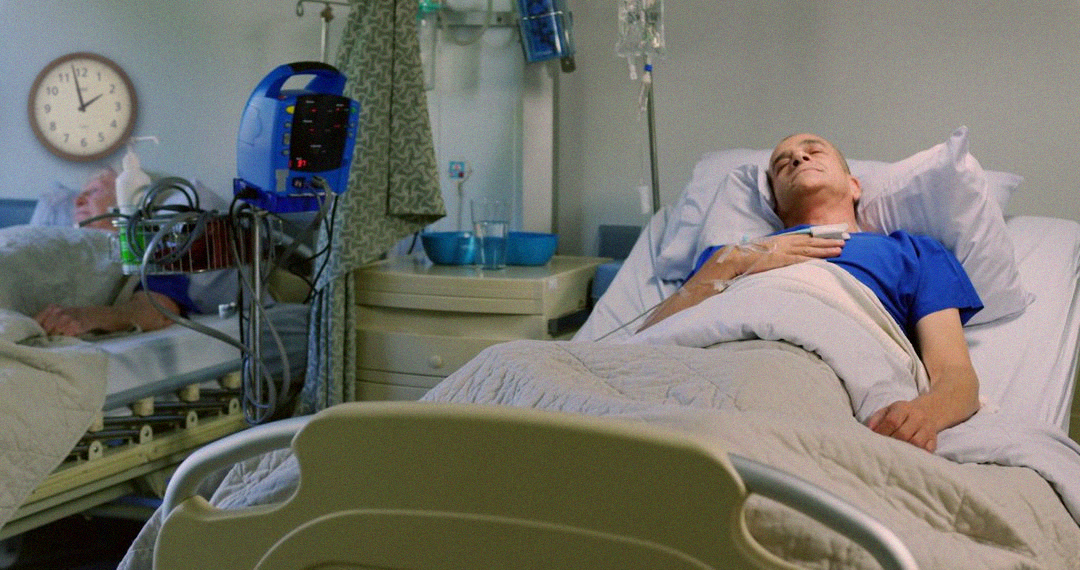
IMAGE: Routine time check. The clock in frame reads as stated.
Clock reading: 1:58
